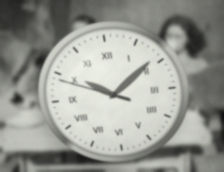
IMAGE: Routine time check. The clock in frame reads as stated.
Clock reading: 10:08:49
